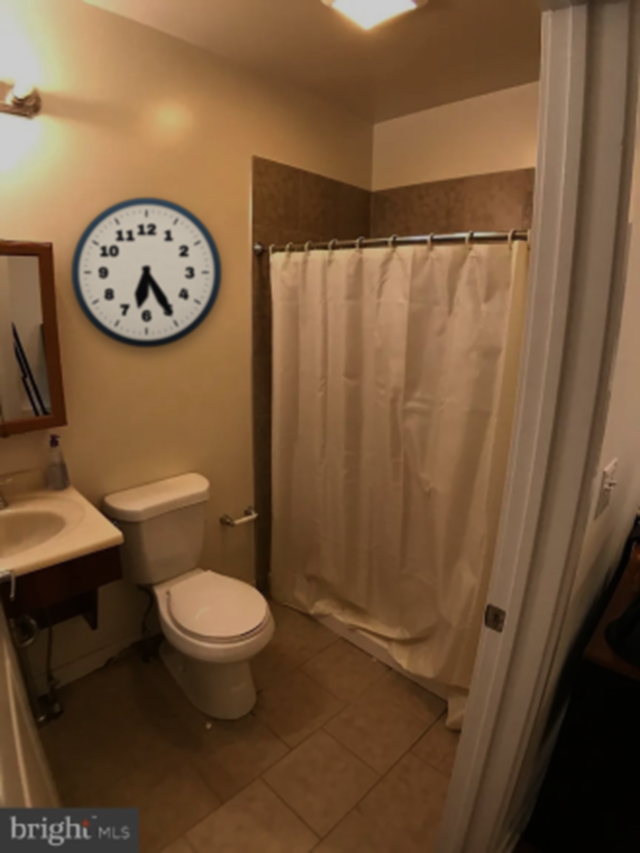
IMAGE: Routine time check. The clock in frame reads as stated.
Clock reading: 6:25
